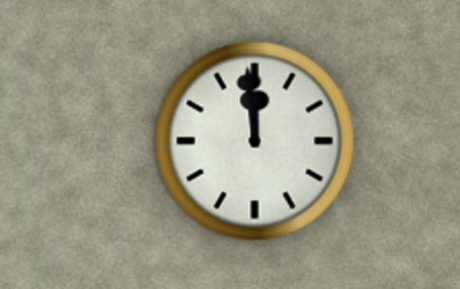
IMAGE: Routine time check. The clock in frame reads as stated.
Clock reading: 11:59
